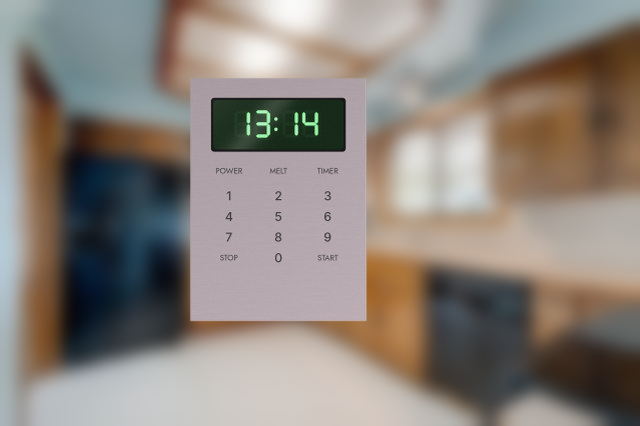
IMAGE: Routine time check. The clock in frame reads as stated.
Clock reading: 13:14
